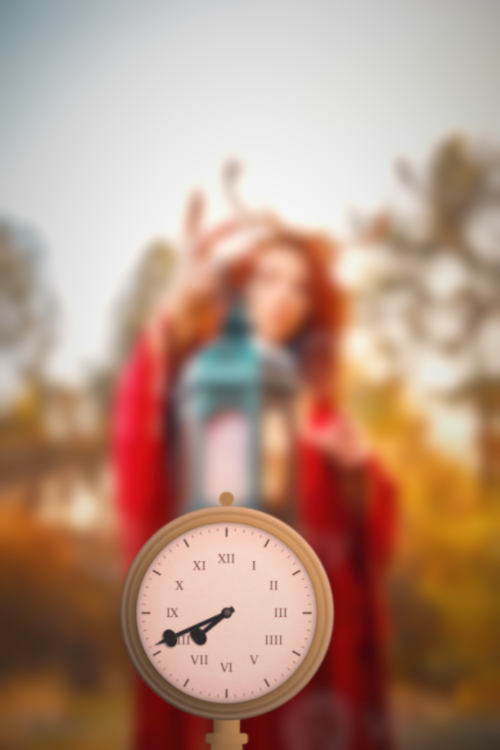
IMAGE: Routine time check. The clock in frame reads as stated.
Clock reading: 7:41
